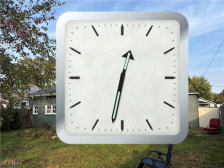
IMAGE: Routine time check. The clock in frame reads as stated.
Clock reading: 12:32
